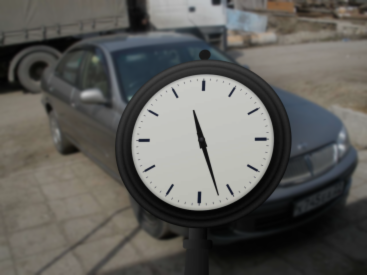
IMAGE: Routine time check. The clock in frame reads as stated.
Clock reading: 11:27
